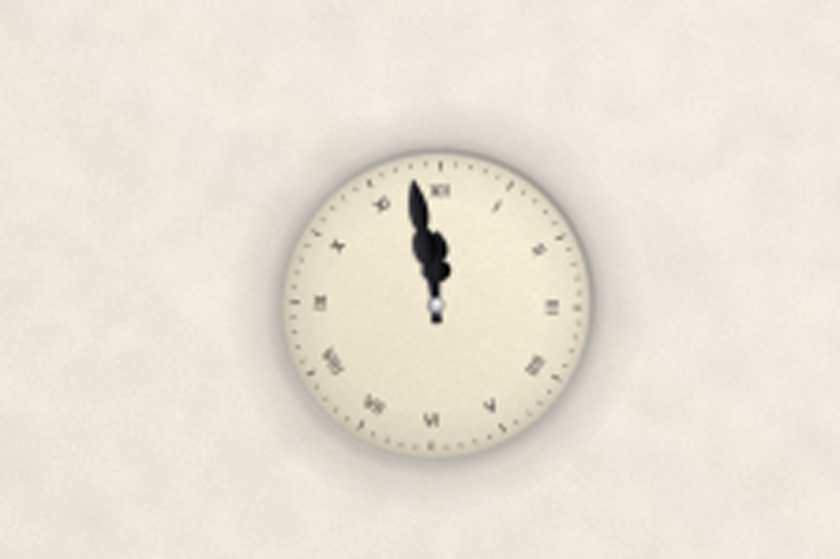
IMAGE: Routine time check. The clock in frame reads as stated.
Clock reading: 11:58
